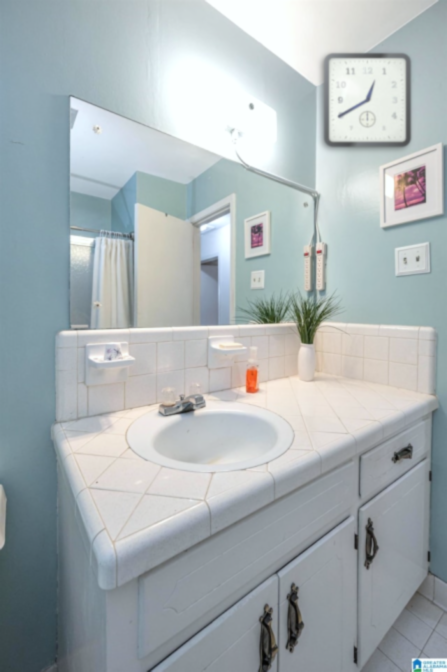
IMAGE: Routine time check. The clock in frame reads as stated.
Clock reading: 12:40
